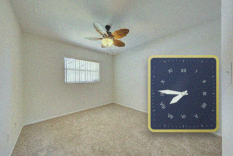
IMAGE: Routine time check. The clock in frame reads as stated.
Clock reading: 7:46
